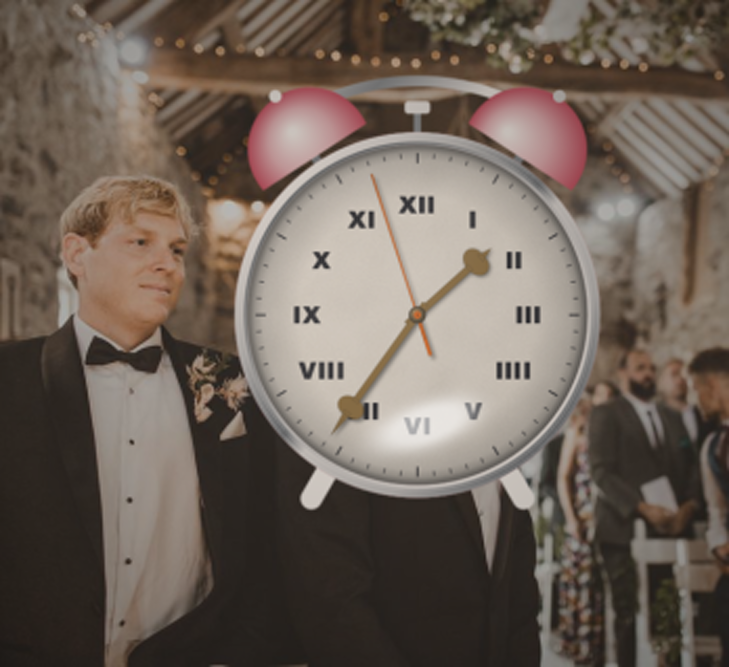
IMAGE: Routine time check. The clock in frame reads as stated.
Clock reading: 1:35:57
